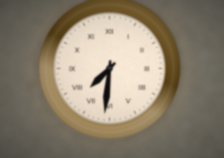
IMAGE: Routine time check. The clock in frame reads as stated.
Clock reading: 7:31
